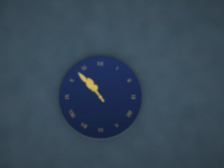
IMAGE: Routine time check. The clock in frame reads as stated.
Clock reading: 10:53
